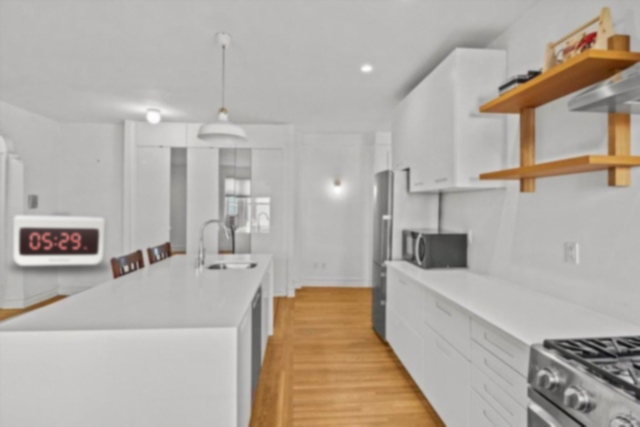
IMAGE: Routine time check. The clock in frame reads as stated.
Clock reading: 5:29
